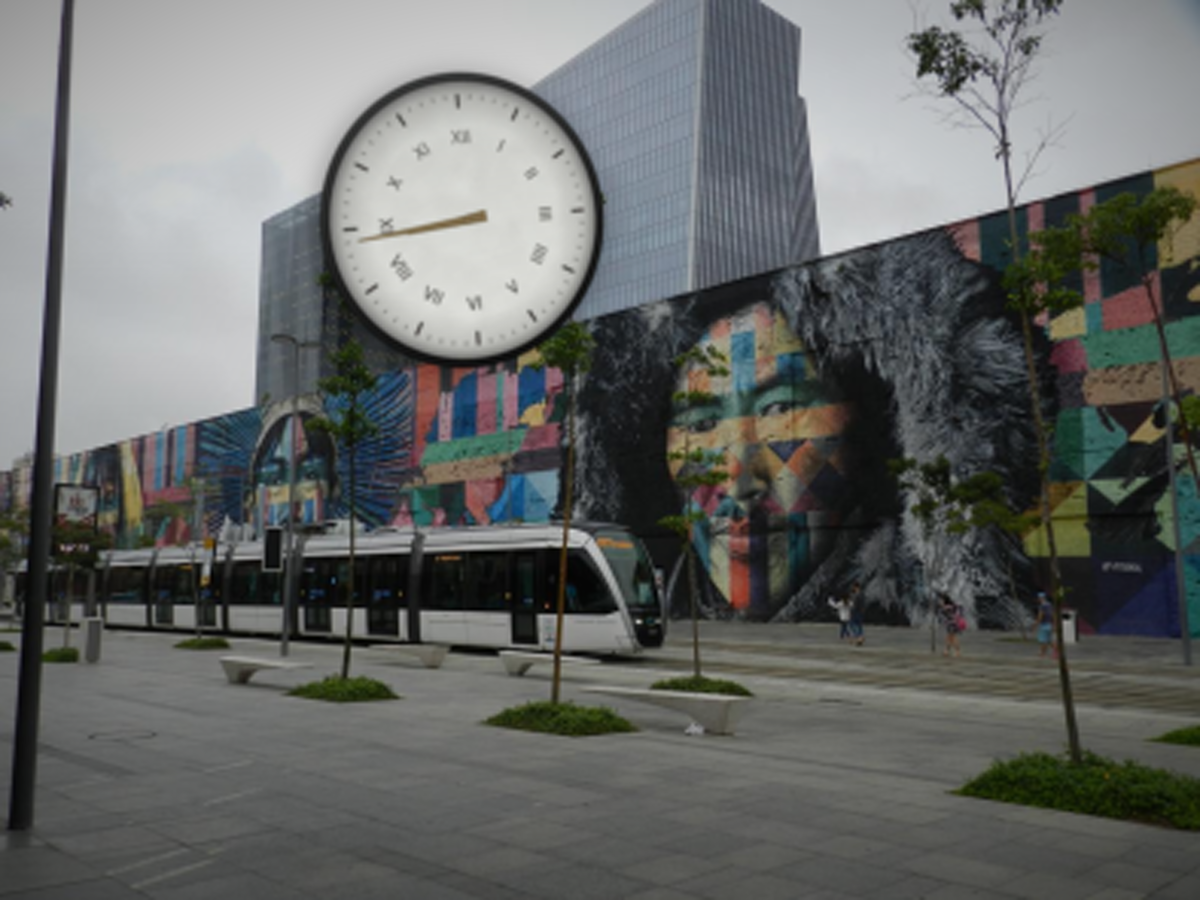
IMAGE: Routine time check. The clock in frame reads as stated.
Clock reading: 8:44
